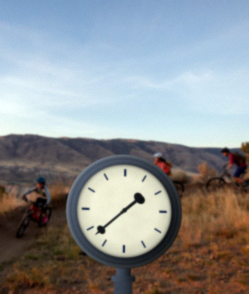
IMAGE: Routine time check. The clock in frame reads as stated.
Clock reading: 1:38
